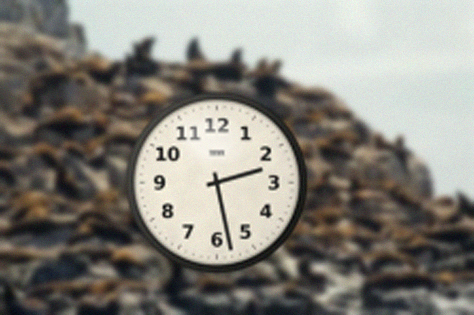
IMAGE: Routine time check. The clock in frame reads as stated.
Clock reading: 2:28
